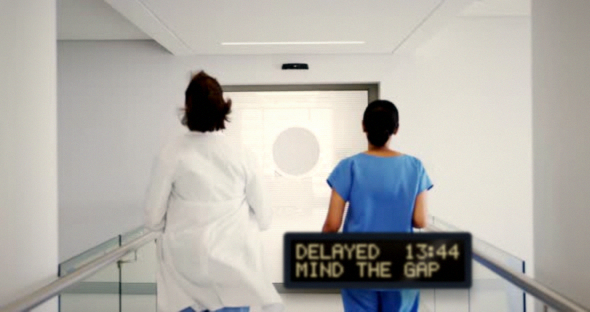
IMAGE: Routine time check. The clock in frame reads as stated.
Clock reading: 13:44
